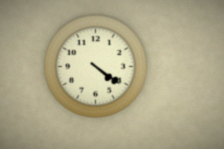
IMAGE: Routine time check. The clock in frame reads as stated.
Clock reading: 4:21
